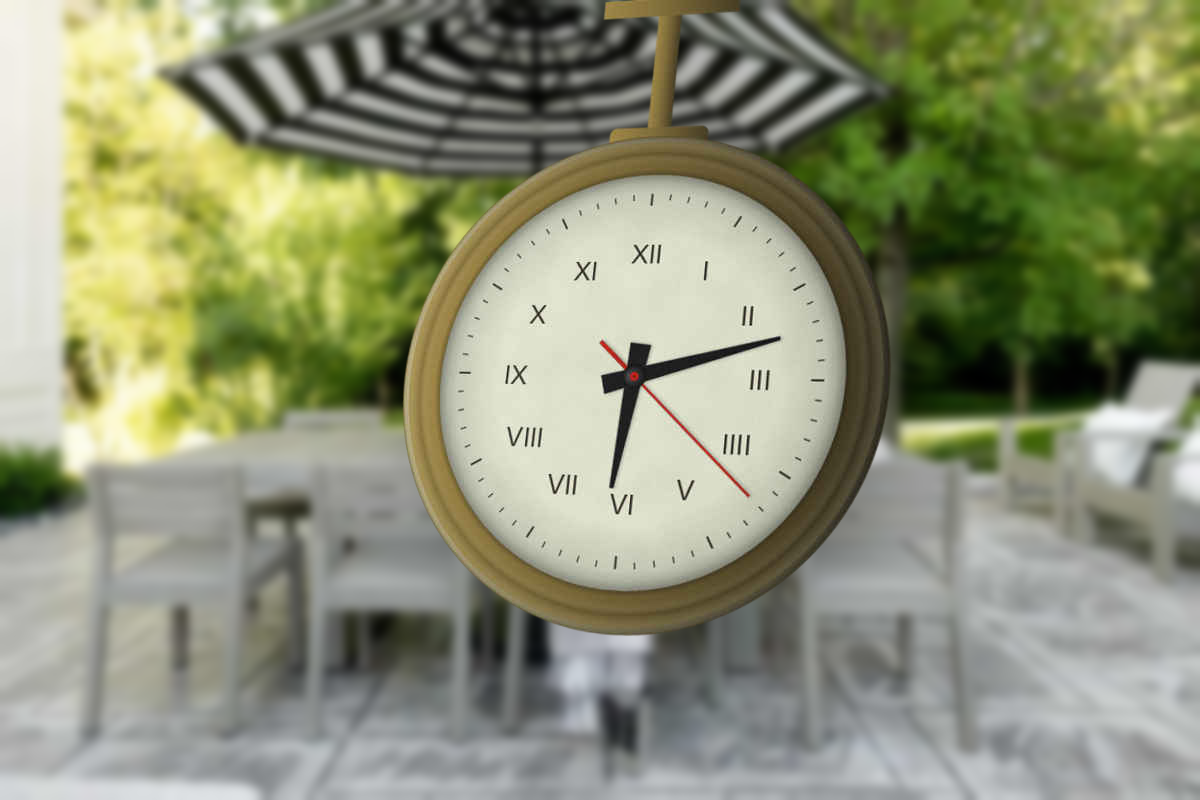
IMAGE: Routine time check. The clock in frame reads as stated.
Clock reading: 6:12:22
